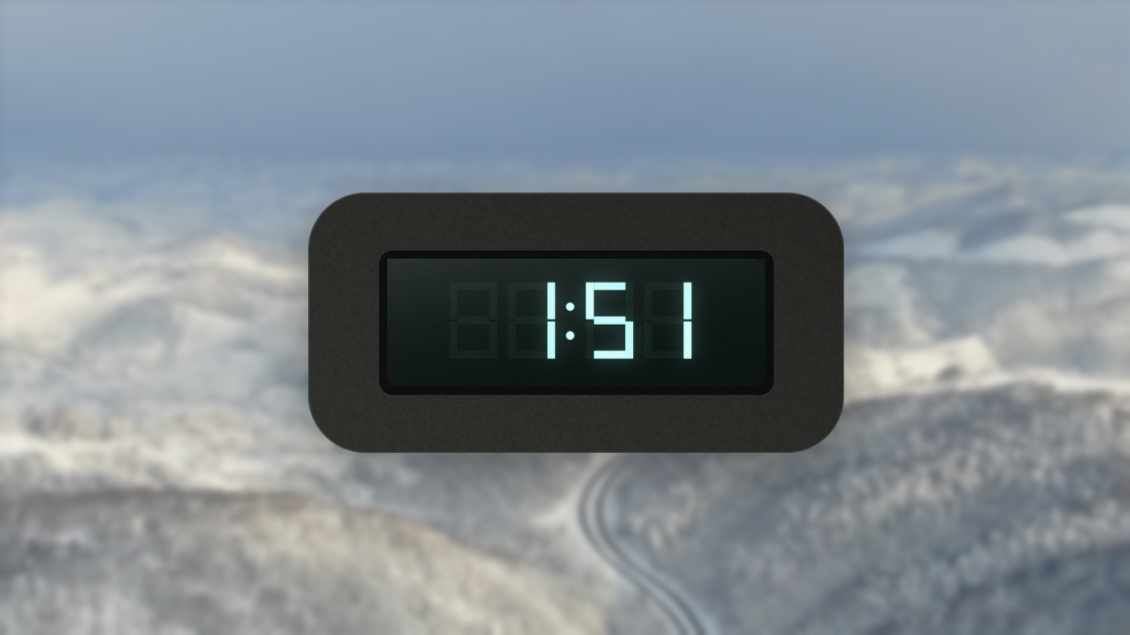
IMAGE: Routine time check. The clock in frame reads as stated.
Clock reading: 1:51
